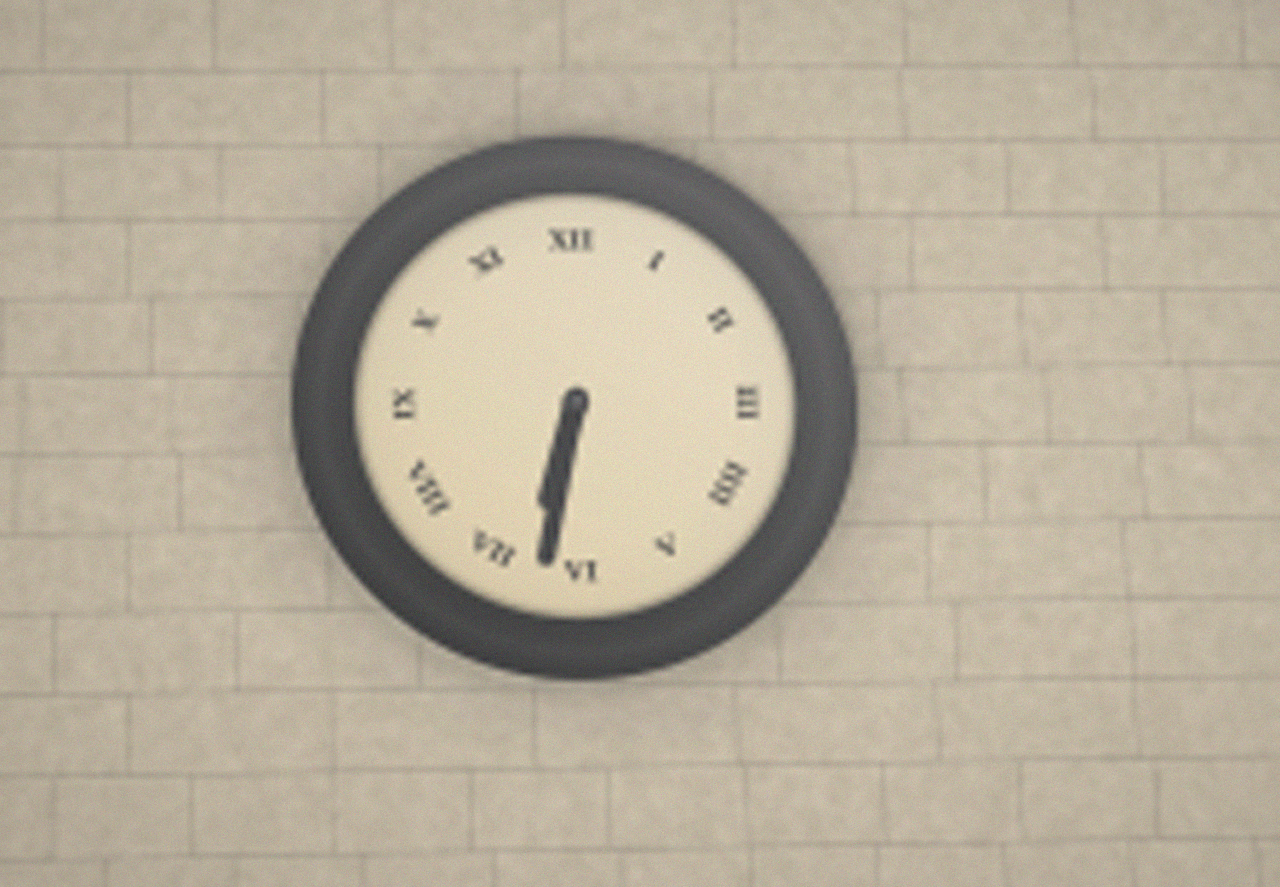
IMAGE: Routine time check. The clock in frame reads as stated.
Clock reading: 6:32
